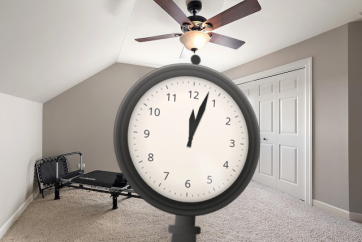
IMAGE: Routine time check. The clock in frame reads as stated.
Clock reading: 12:03
